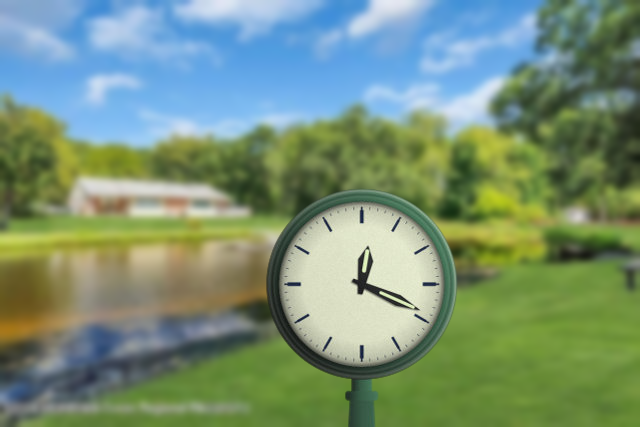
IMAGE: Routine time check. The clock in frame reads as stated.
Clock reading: 12:19
